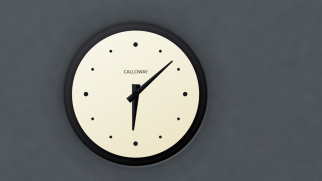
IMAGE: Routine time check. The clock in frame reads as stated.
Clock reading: 6:08
